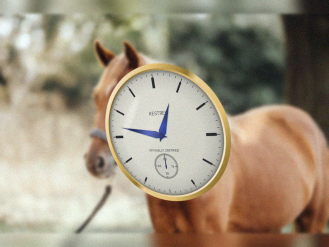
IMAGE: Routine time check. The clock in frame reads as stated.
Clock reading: 12:47
